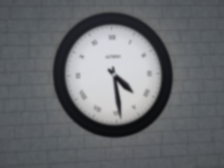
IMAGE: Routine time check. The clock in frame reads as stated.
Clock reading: 4:29
